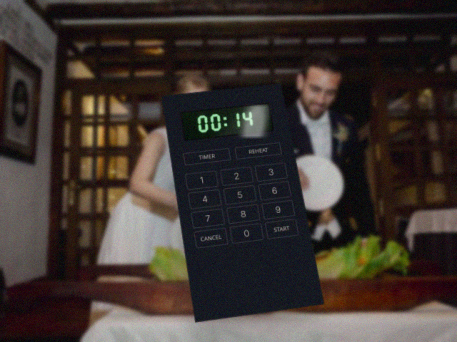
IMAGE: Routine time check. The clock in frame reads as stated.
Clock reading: 0:14
